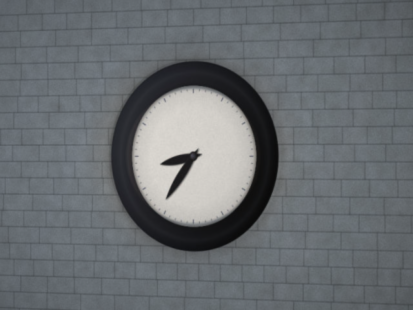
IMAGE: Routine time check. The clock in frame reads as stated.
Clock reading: 8:36
